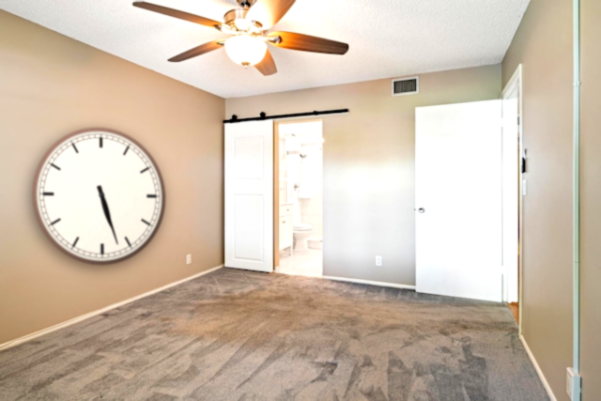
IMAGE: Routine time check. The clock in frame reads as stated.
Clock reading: 5:27
